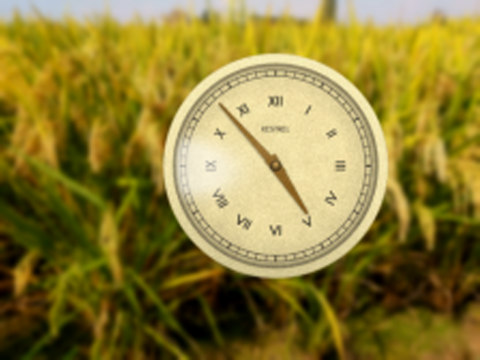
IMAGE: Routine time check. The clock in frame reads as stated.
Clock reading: 4:53
